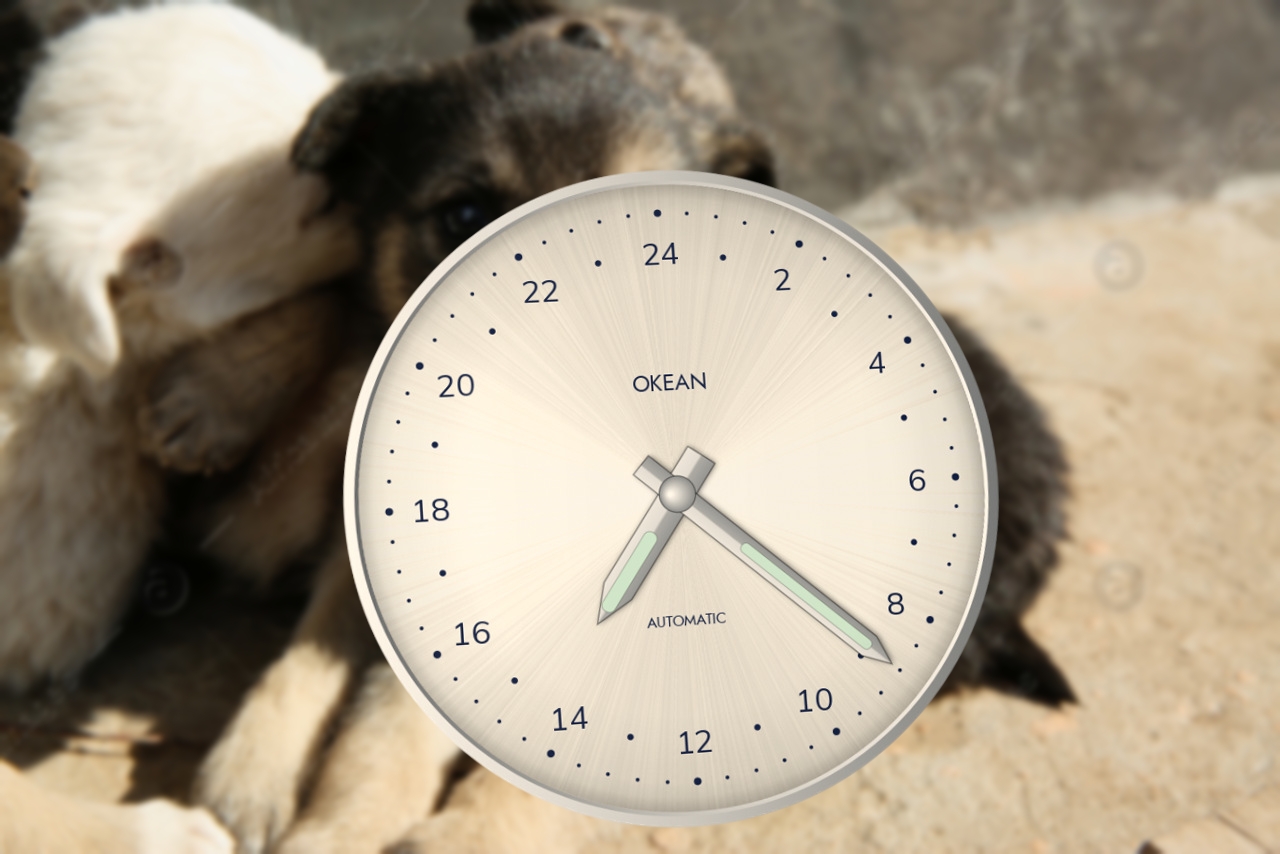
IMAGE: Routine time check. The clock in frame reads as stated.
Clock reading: 14:22
